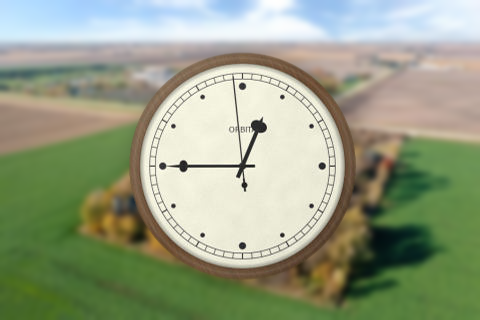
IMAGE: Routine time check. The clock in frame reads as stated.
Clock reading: 12:44:59
